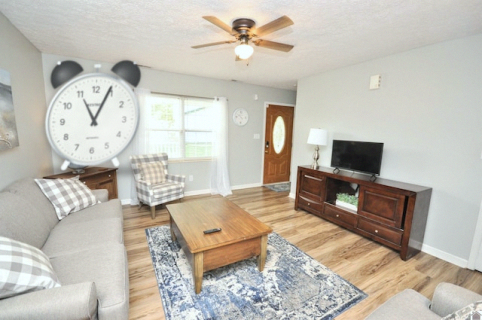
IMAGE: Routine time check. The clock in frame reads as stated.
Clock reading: 11:04
